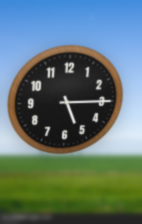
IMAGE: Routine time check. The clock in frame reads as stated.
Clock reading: 5:15
